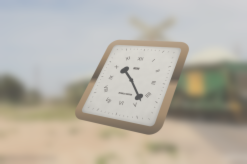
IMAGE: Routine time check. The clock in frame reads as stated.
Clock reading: 10:23
